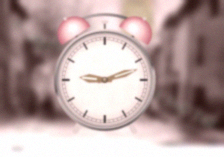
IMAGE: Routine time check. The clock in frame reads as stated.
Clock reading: 9:12
